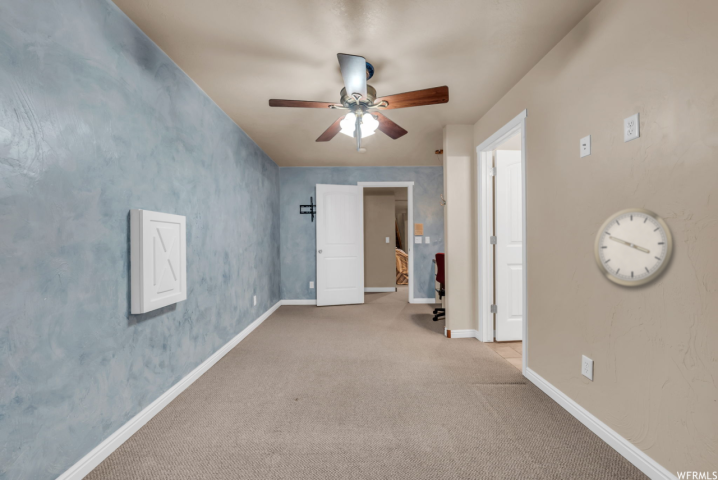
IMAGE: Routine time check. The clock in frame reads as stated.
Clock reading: 3:49
